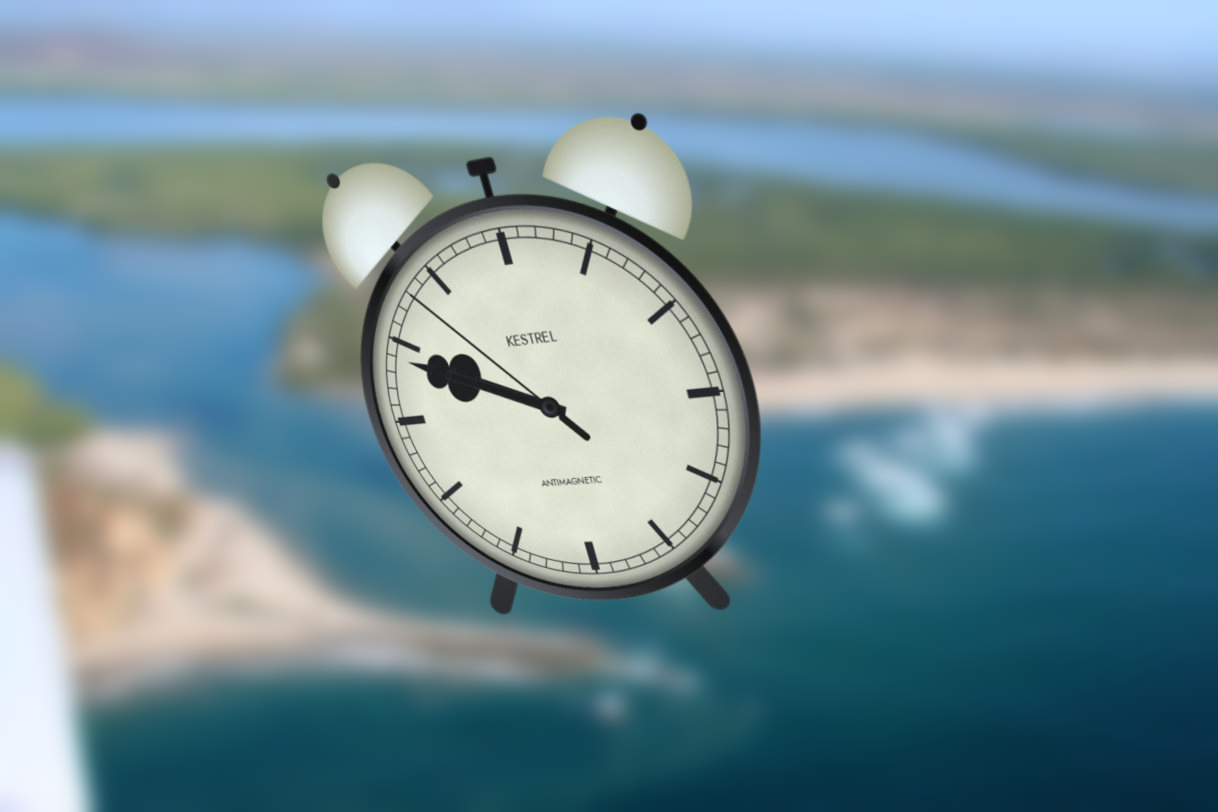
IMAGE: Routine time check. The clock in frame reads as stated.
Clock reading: 9:48:53
